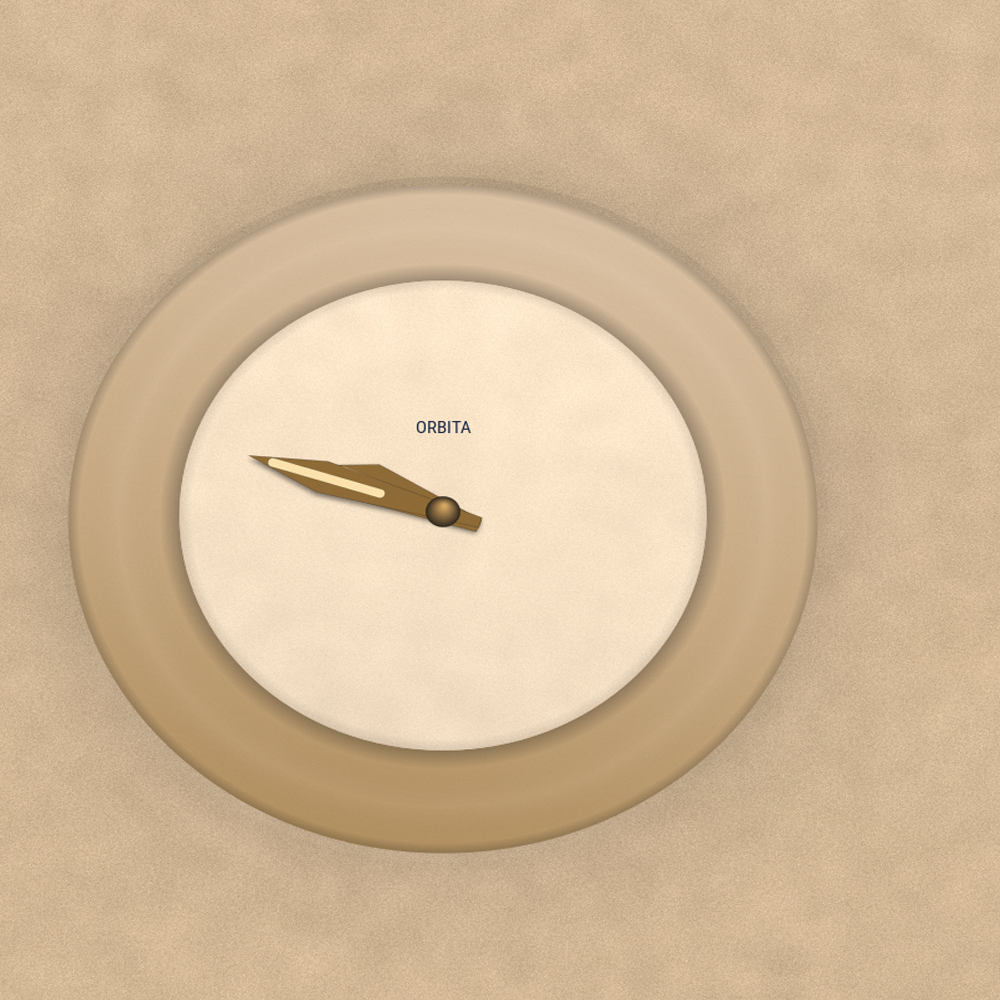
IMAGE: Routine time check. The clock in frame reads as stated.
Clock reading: 9:48
